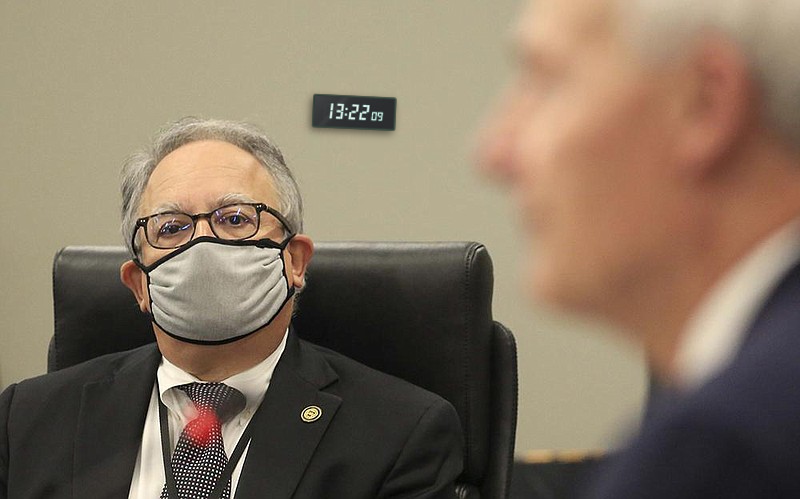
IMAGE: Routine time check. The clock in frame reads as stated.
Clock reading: 13:22:09
